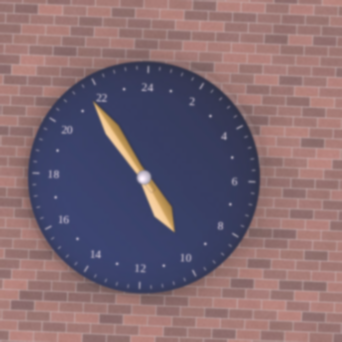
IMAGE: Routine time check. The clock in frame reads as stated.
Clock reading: 9:54
